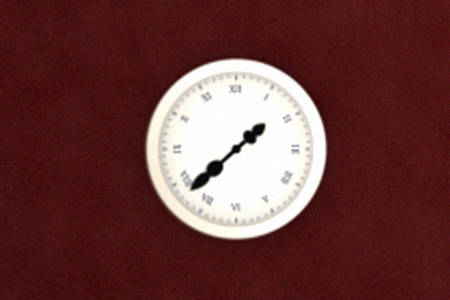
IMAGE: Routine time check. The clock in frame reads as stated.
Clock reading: 1:38
